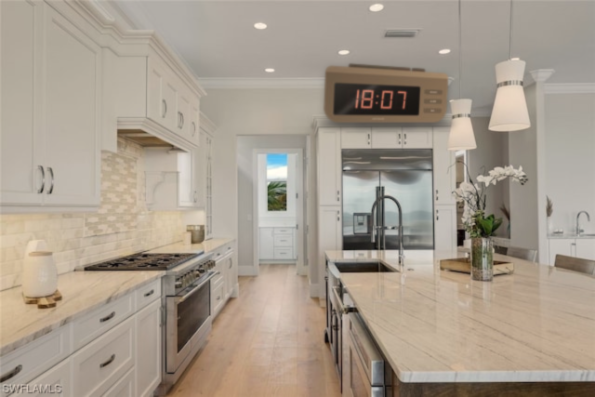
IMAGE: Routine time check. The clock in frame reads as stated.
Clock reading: 18:07
